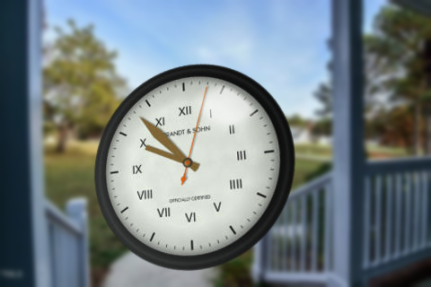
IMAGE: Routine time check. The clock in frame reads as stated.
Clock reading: 9:53:03
